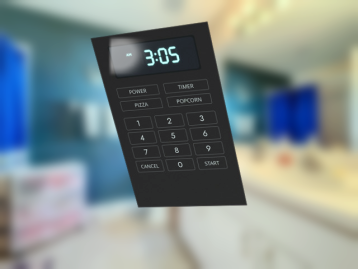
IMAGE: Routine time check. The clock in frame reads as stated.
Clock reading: 3:05
